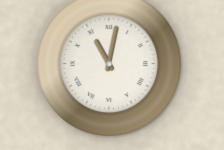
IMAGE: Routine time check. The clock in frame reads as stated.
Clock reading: 11:02
